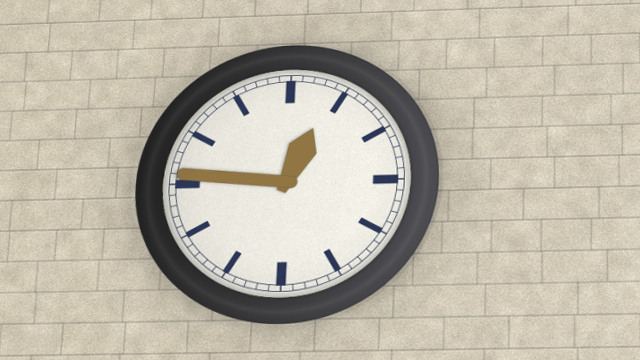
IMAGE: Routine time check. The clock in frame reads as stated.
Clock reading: 12:46
